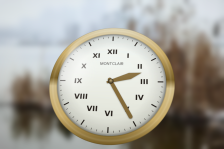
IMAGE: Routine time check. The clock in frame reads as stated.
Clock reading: 2:25
